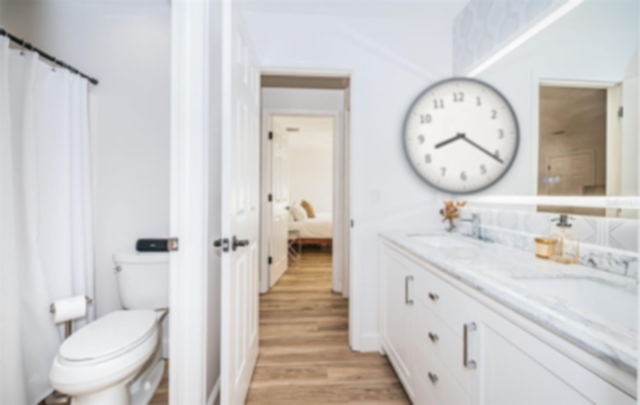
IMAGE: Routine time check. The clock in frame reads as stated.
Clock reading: 8:21
